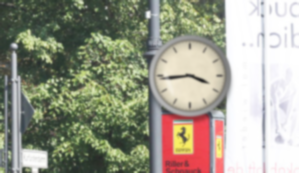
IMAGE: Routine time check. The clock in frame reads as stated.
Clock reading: 3:44
